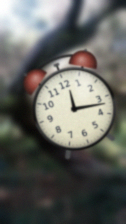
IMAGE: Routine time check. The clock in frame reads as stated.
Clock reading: 12:17
